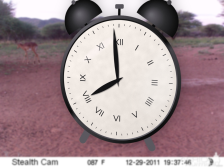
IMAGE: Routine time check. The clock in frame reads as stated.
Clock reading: 7:59
